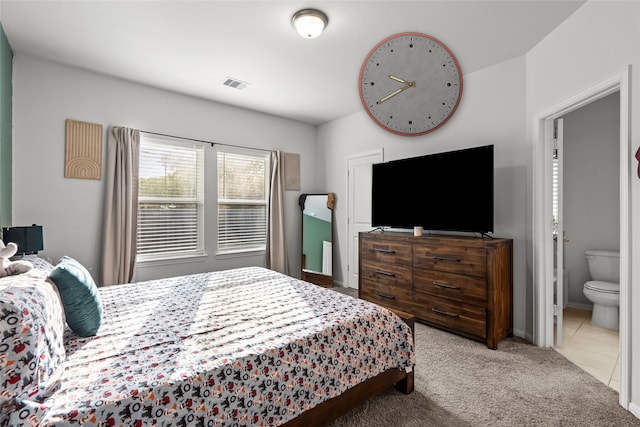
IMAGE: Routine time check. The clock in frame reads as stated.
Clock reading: 9:40
